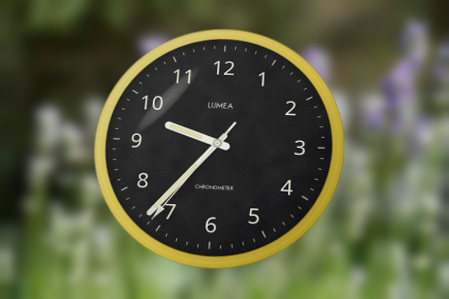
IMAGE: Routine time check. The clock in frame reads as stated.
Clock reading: 9:36:36
